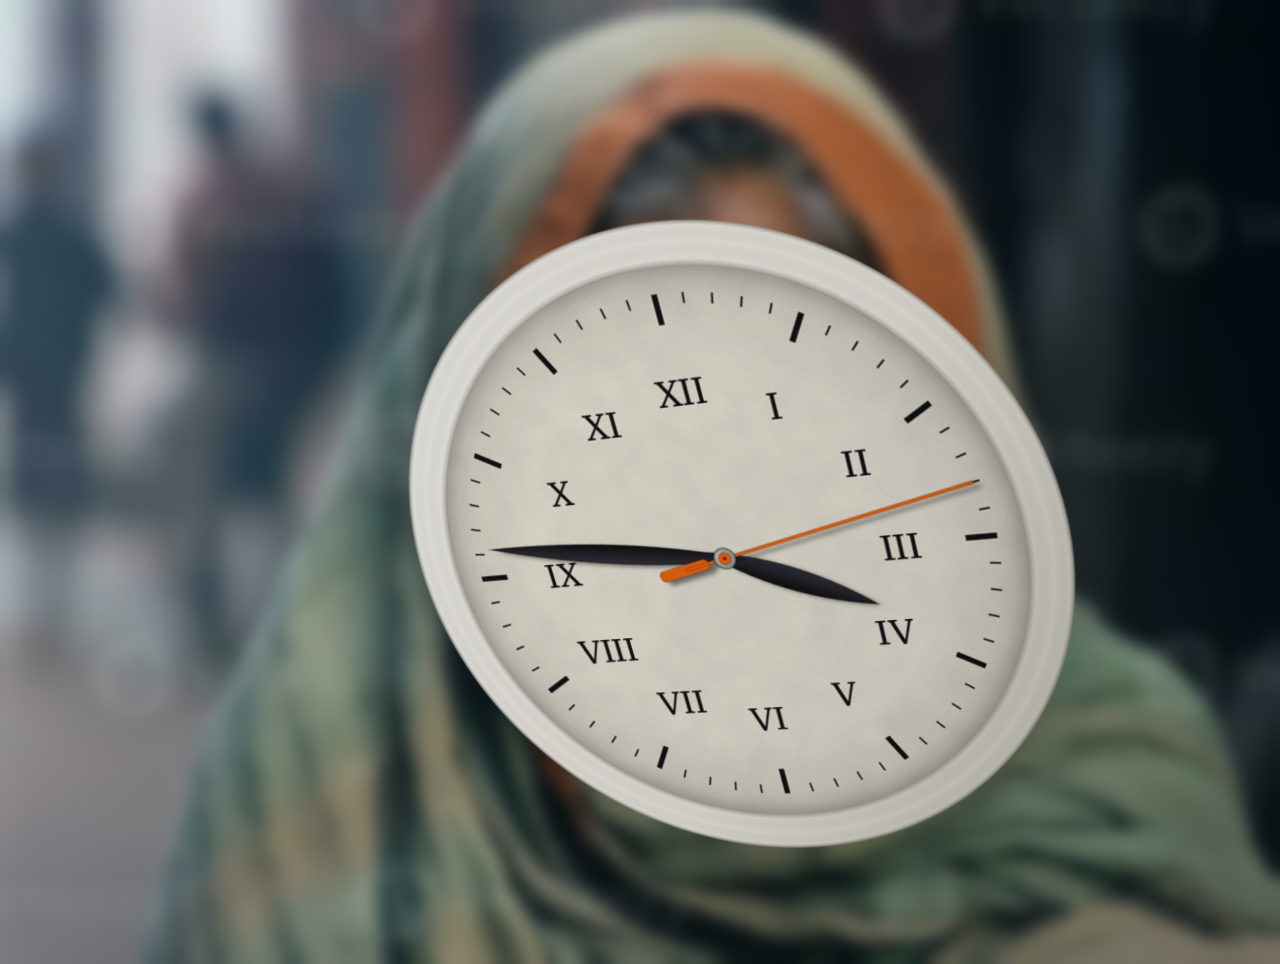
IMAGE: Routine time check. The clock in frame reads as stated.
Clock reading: 3:46:13
